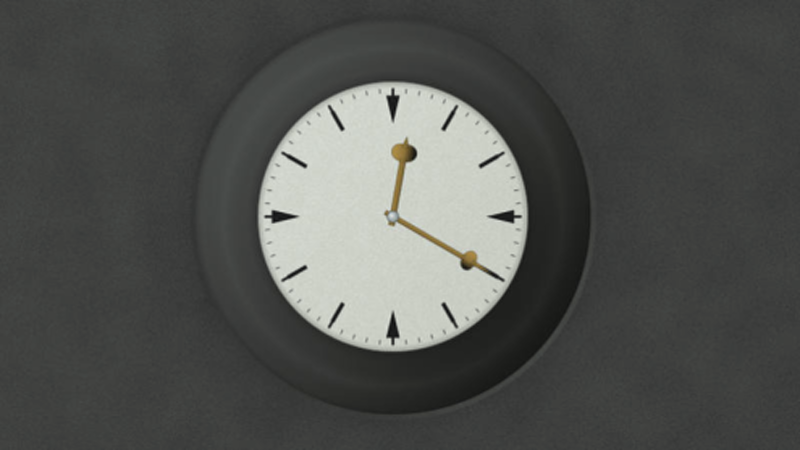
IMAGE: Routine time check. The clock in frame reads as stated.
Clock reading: 12:20
